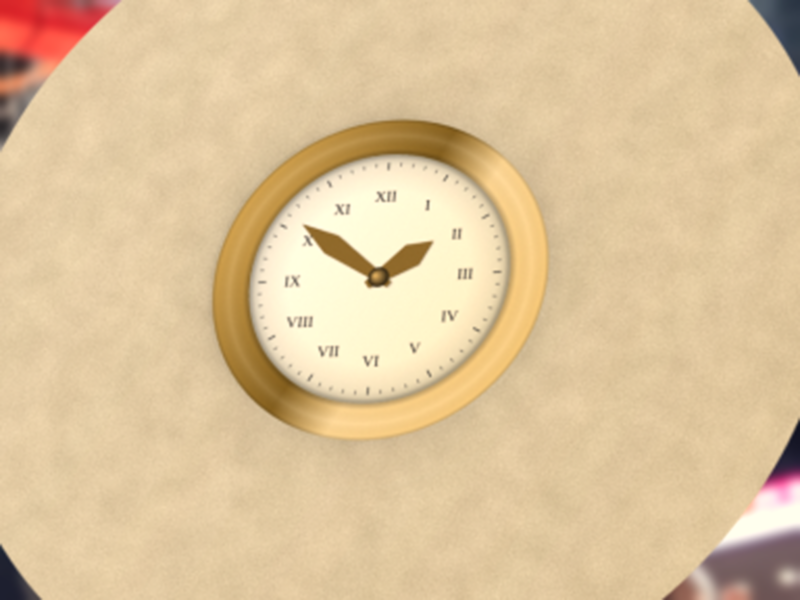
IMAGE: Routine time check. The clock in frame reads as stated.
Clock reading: 1:51
